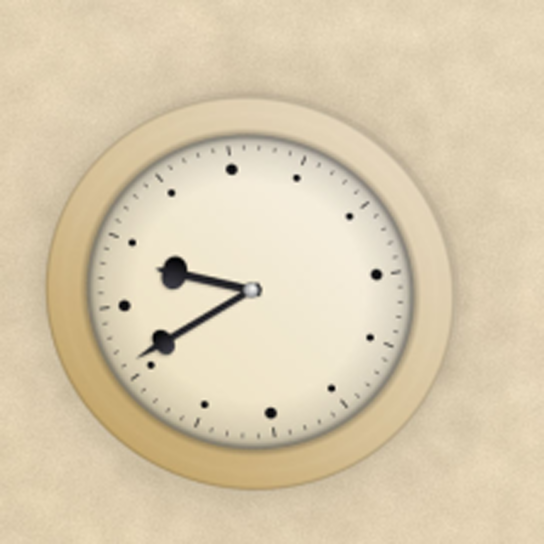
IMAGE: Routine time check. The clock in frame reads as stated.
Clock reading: 9:41
